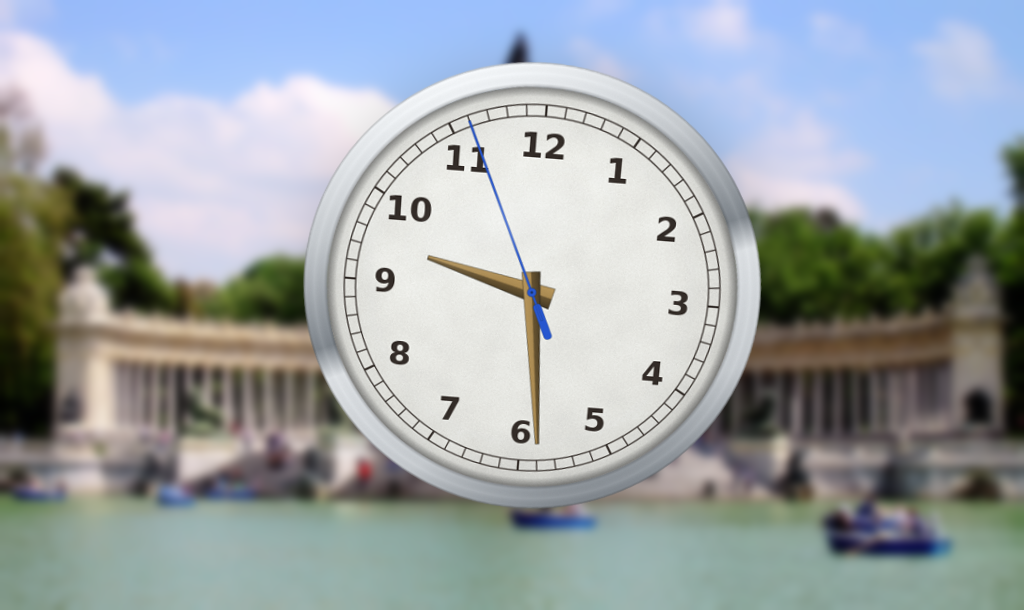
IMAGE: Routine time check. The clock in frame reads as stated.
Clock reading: 9:28:56
